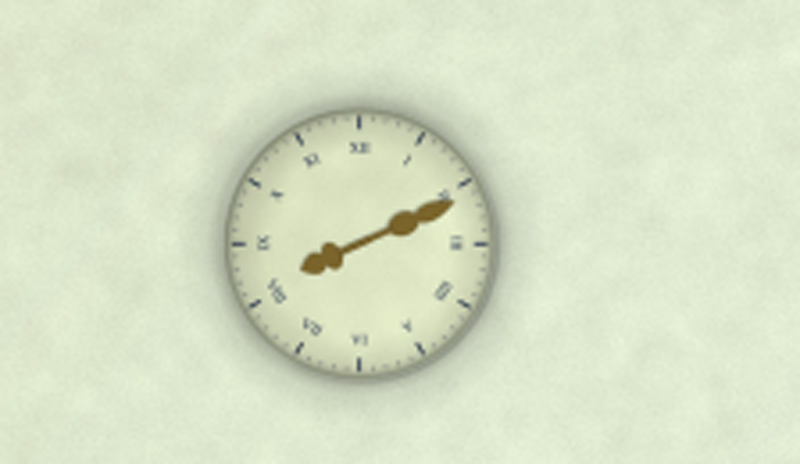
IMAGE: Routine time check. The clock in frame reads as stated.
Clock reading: 8:11
